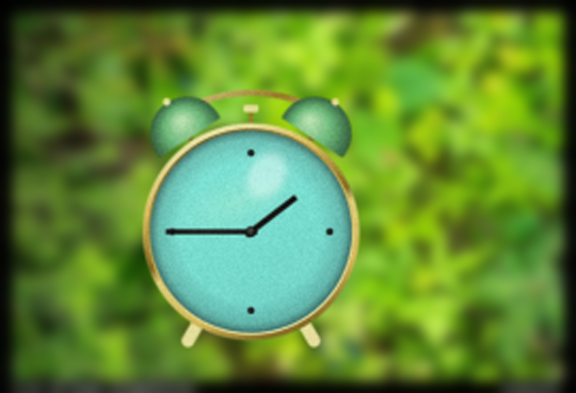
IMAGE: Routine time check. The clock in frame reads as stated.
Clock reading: 1:45
